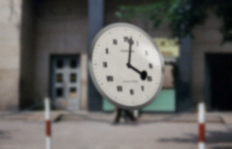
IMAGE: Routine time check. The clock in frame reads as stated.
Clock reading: 4:02
